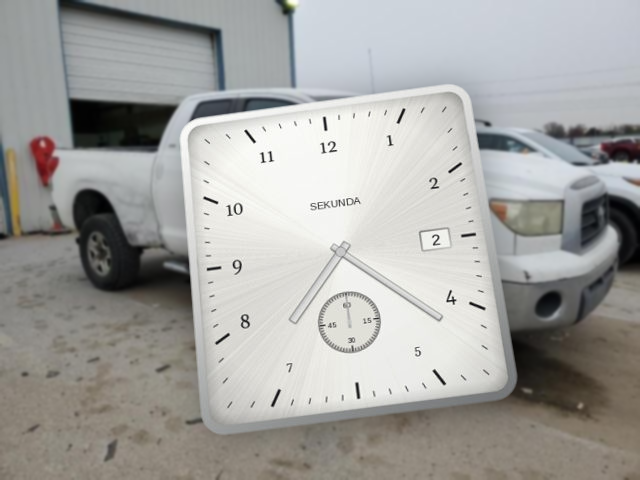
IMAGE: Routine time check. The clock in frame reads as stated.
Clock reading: 7:22
